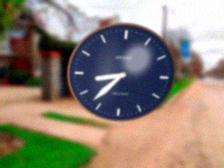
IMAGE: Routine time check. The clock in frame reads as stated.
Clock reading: 8:37
